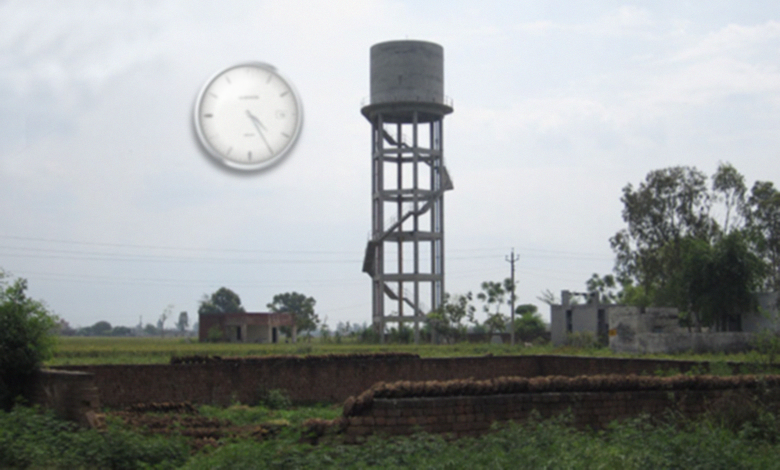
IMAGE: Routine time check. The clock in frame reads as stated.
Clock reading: 4:25
